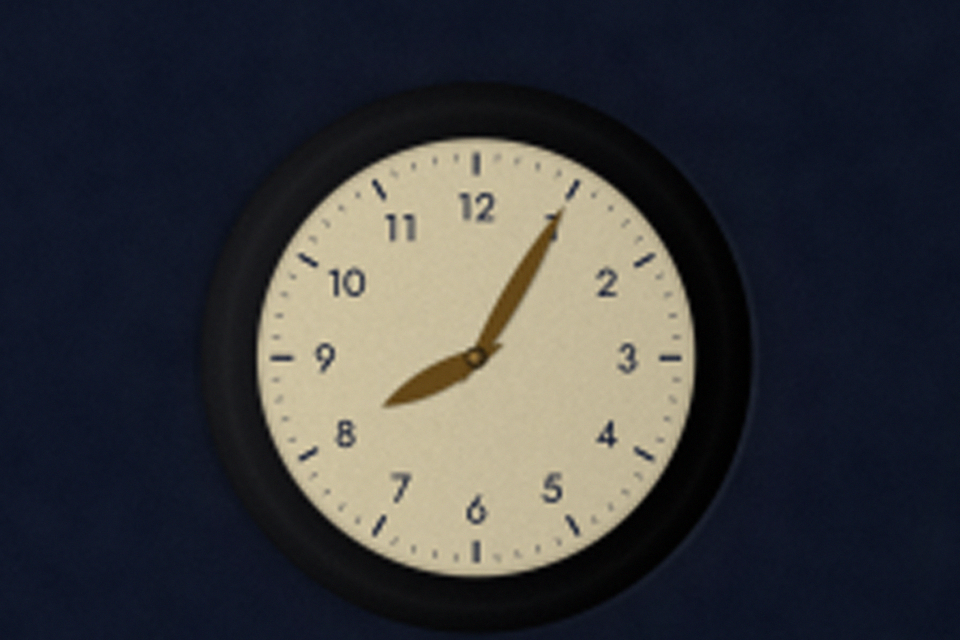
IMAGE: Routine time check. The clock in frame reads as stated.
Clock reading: 8:05
